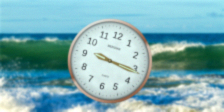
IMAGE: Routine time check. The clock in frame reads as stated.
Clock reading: 9:16
